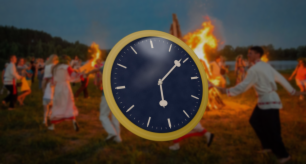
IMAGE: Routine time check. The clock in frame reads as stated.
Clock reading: 6:09
